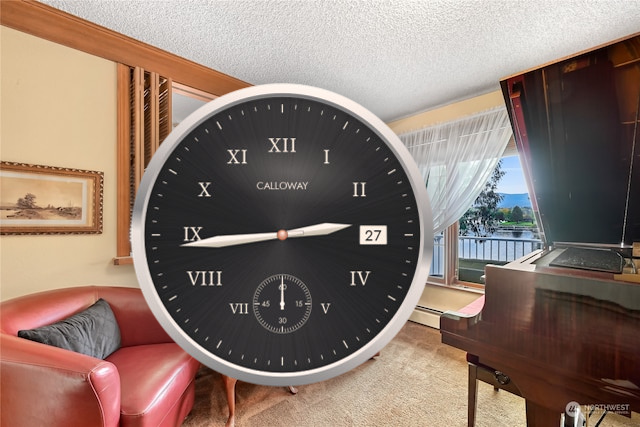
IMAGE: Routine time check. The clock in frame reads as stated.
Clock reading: 2:44
